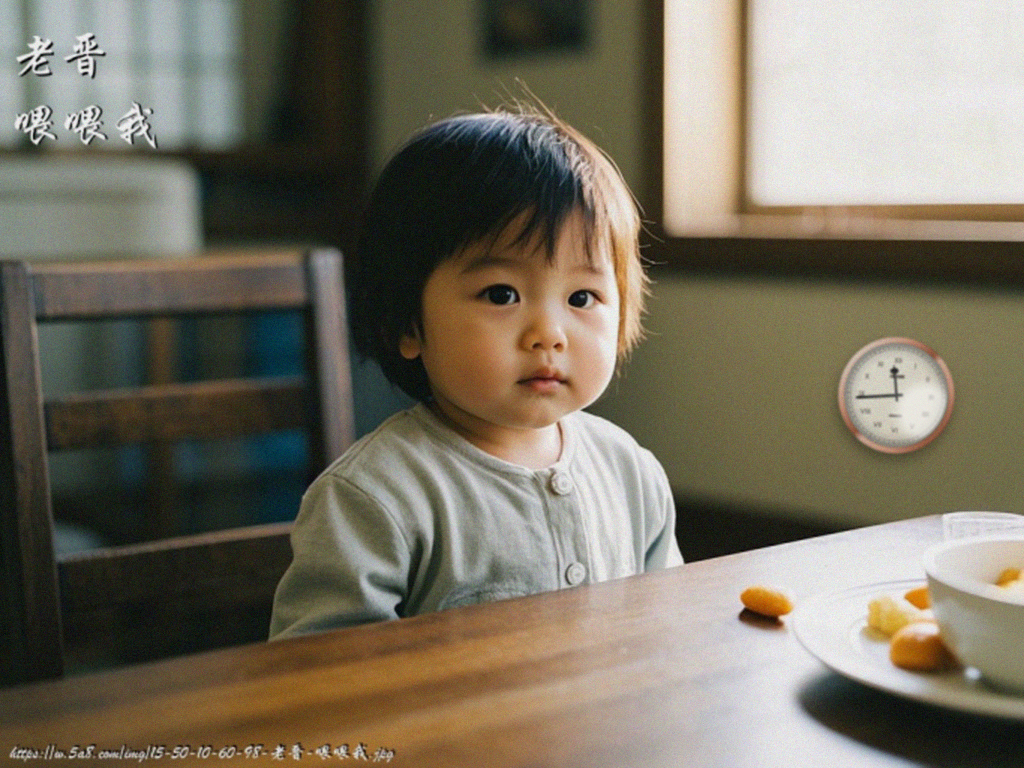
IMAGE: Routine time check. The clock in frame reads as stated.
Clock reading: 11:44
